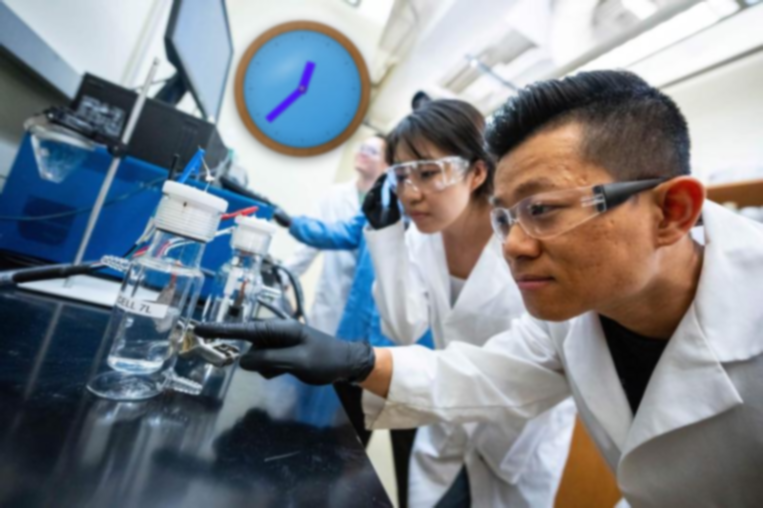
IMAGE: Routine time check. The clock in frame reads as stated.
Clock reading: 12:38
